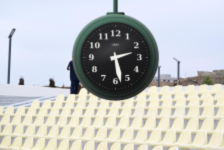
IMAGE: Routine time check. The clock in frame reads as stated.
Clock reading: 2:28
